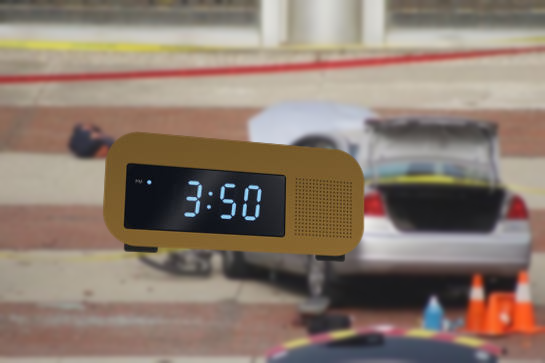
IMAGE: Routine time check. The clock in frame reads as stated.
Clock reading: 3:50
